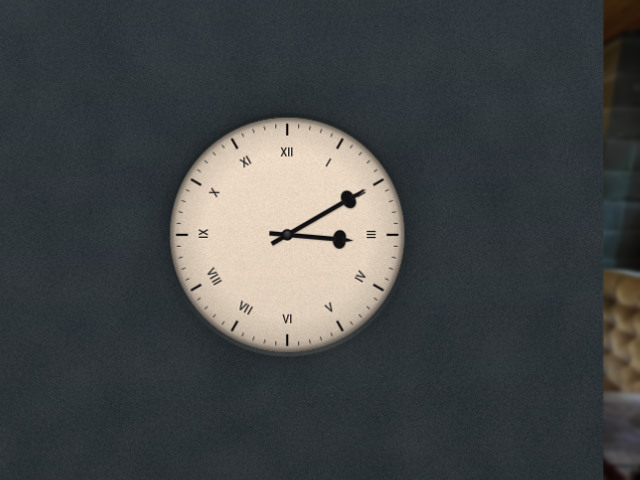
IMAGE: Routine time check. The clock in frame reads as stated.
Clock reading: 3:10
